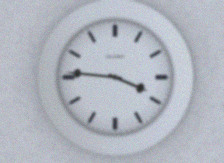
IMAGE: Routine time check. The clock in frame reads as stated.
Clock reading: 3:46
